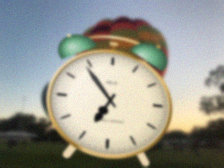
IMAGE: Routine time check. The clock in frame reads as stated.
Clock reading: 6:54
